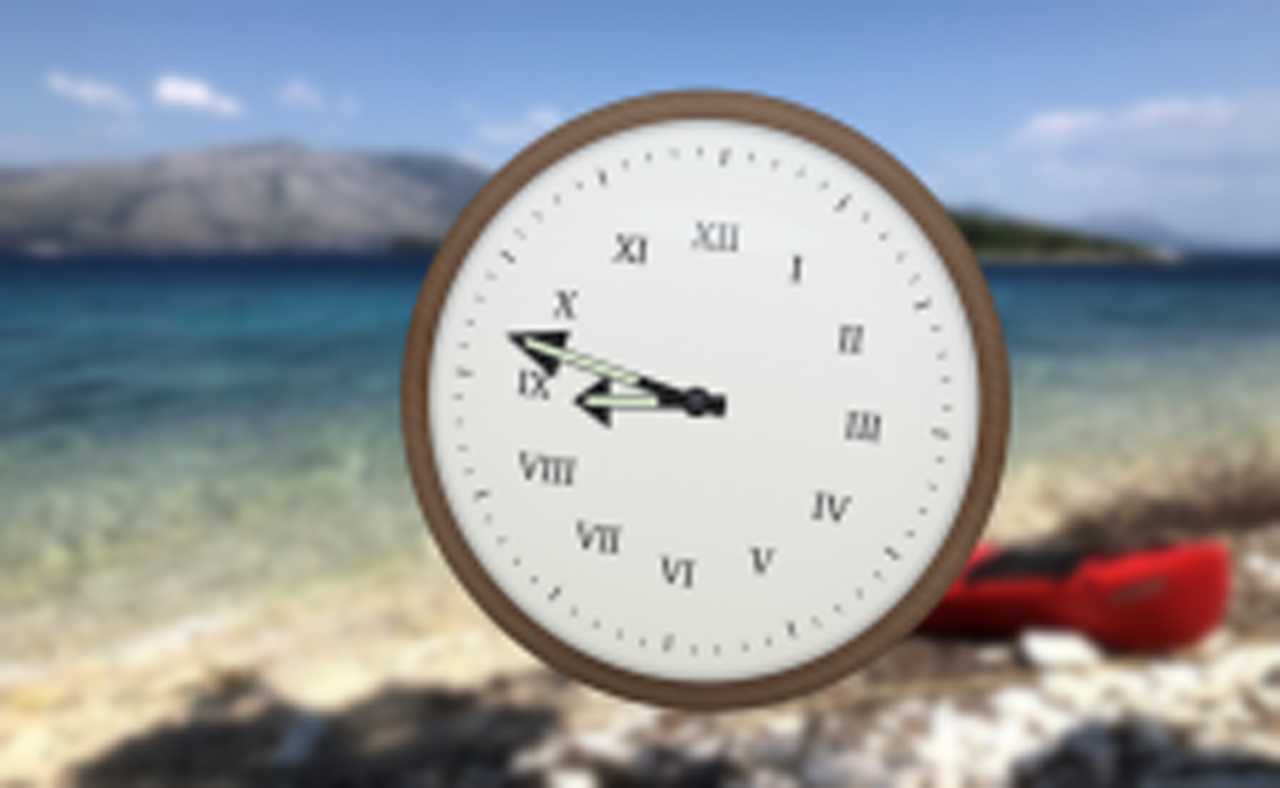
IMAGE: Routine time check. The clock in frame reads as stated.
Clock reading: 8:47
